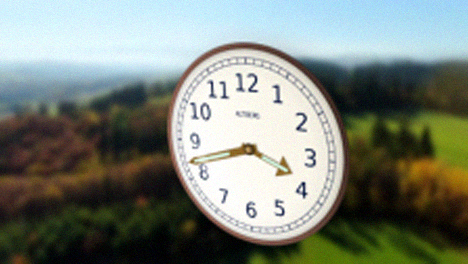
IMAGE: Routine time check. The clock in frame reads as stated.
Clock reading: 3:42
